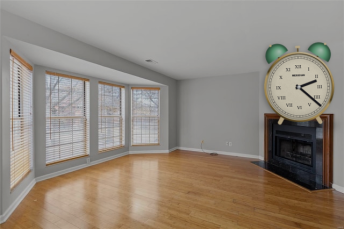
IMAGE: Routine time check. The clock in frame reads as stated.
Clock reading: 2:22
